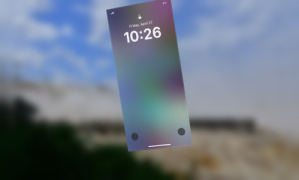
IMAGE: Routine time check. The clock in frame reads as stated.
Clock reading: 10:26
